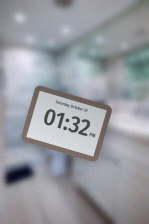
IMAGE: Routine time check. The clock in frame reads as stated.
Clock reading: 1:32
